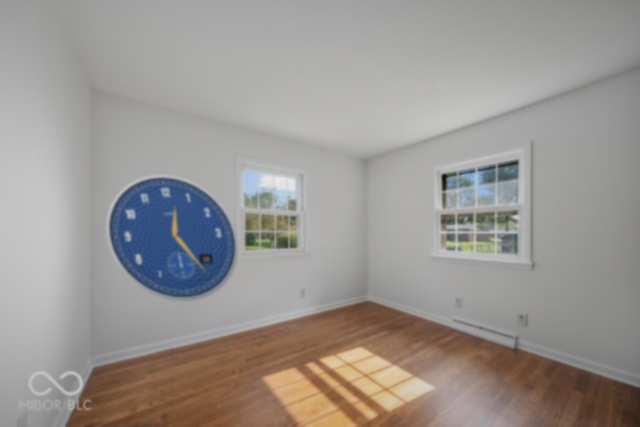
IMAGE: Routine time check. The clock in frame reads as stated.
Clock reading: 12:25
